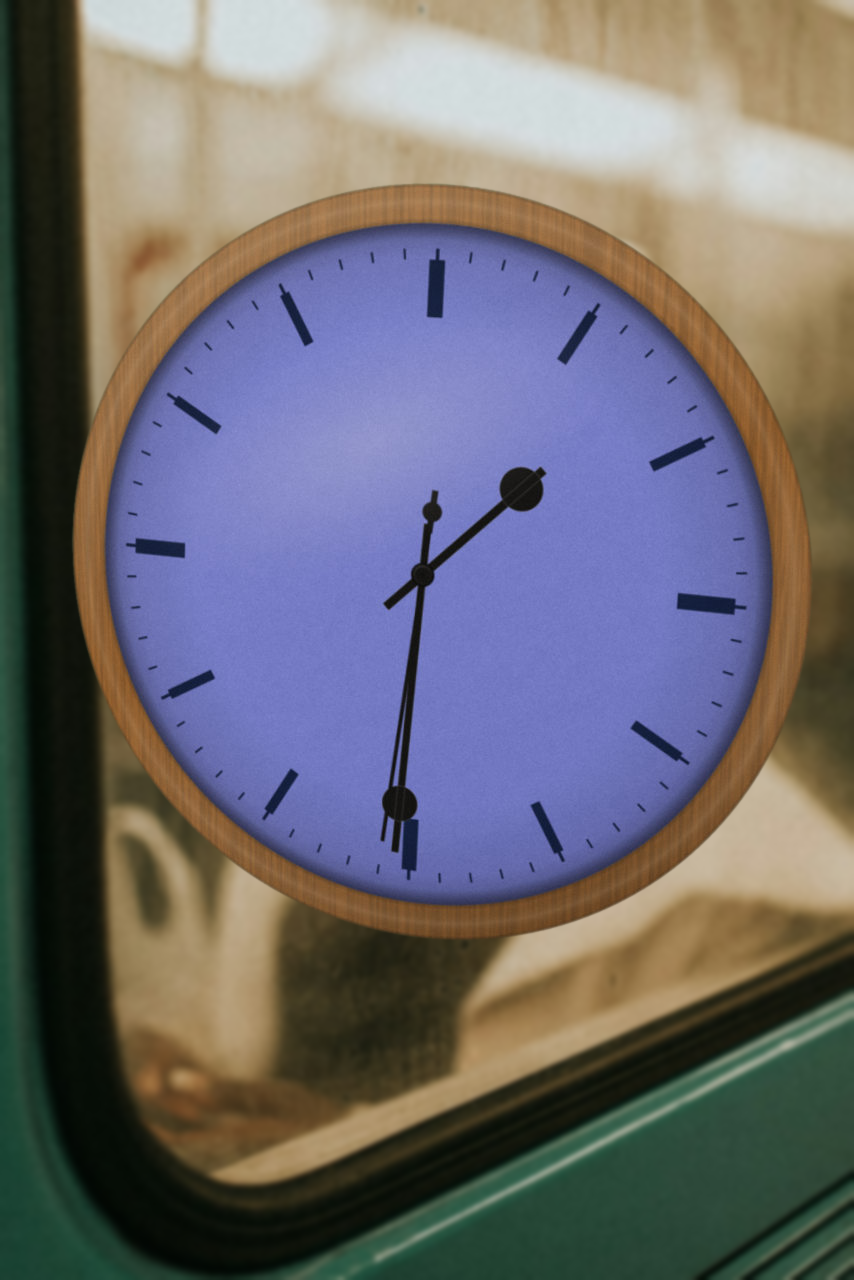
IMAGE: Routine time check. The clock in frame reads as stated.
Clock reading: 1:30:31
